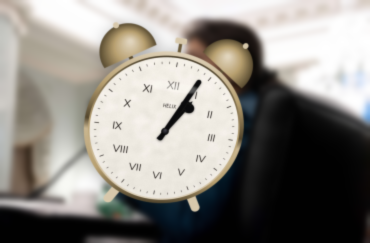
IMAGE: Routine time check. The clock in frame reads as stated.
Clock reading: 1:04
